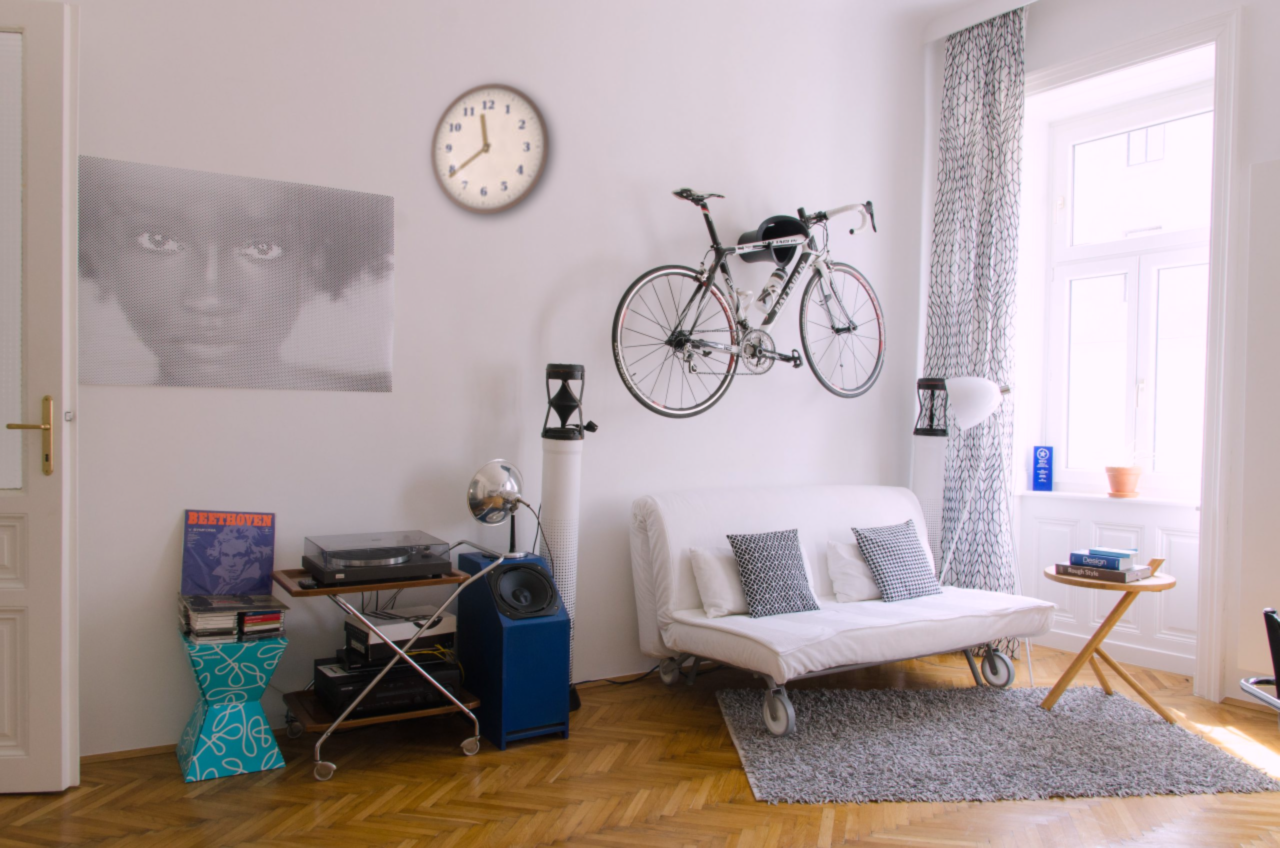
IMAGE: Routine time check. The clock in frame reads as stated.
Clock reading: 11:39
